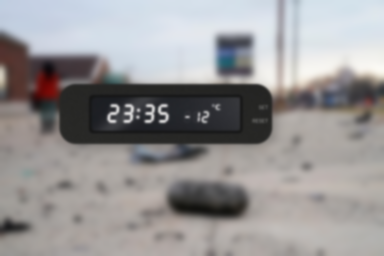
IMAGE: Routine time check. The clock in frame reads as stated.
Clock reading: 23:35
